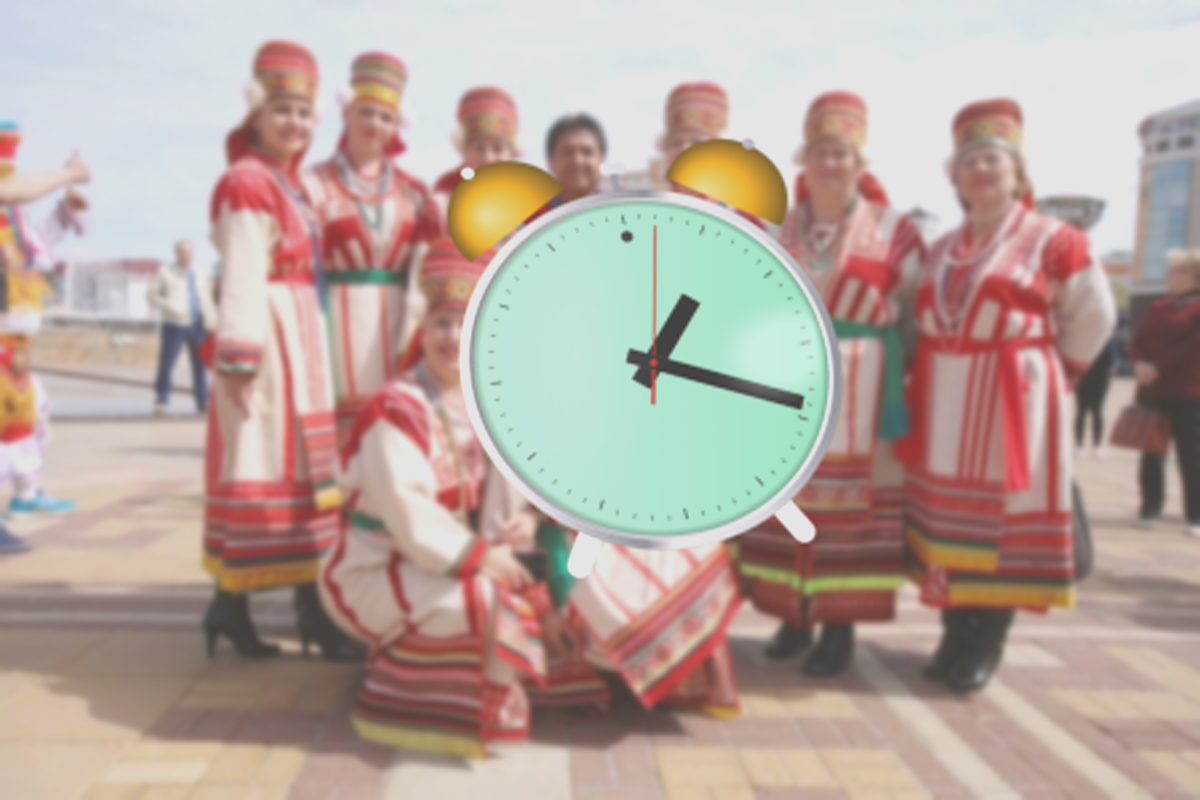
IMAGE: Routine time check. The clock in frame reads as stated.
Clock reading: 1:19:02
